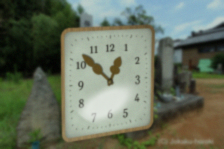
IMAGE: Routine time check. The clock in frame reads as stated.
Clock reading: 12:52
